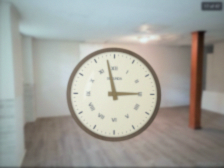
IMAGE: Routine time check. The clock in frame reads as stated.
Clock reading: 2:58
